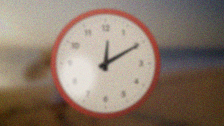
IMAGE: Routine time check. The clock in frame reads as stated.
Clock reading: 12:10
